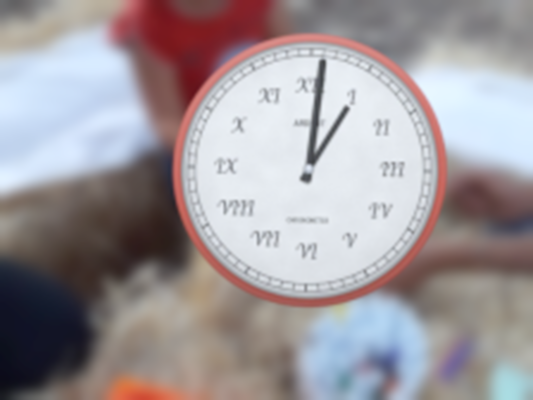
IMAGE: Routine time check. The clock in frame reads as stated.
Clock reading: 1:01
